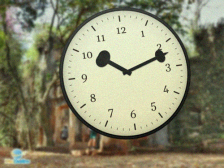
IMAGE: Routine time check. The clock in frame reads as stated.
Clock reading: 10:12
